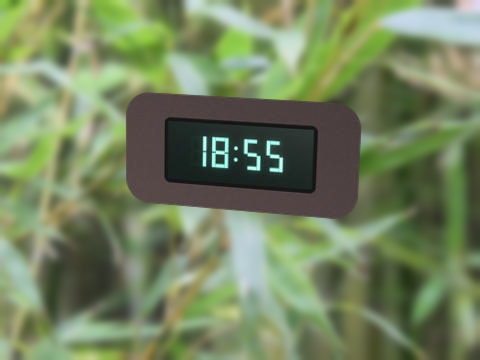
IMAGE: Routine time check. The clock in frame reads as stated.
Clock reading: 18:55
